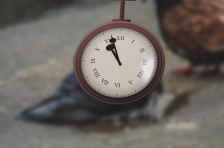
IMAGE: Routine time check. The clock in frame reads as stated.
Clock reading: 10:57
